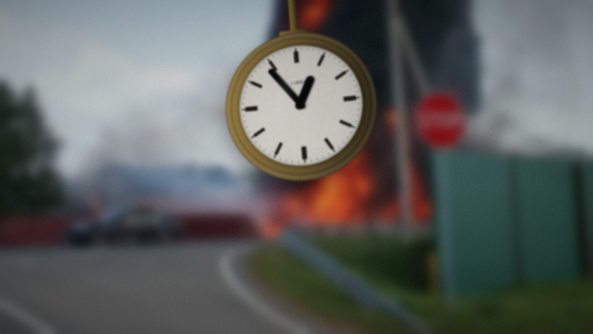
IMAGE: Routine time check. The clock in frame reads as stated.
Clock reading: 12:54
